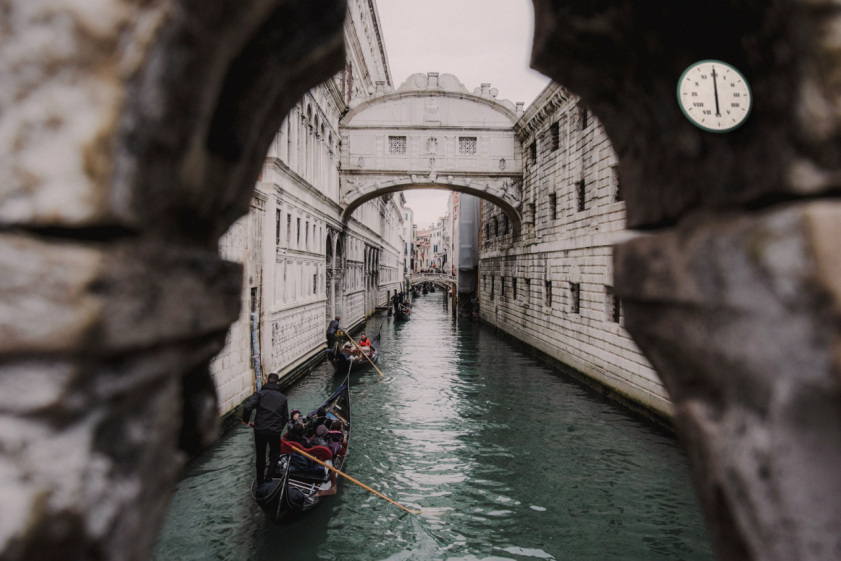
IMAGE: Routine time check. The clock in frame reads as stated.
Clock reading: 6:00
